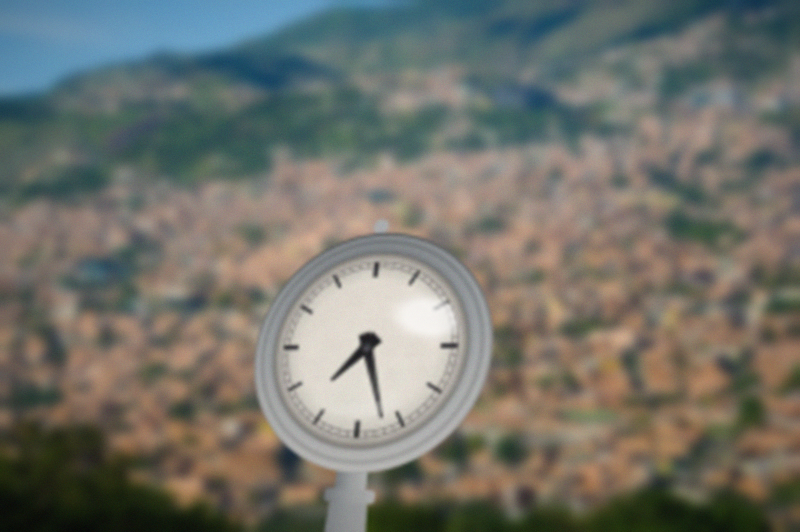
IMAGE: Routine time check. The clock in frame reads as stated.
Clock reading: 7:27
